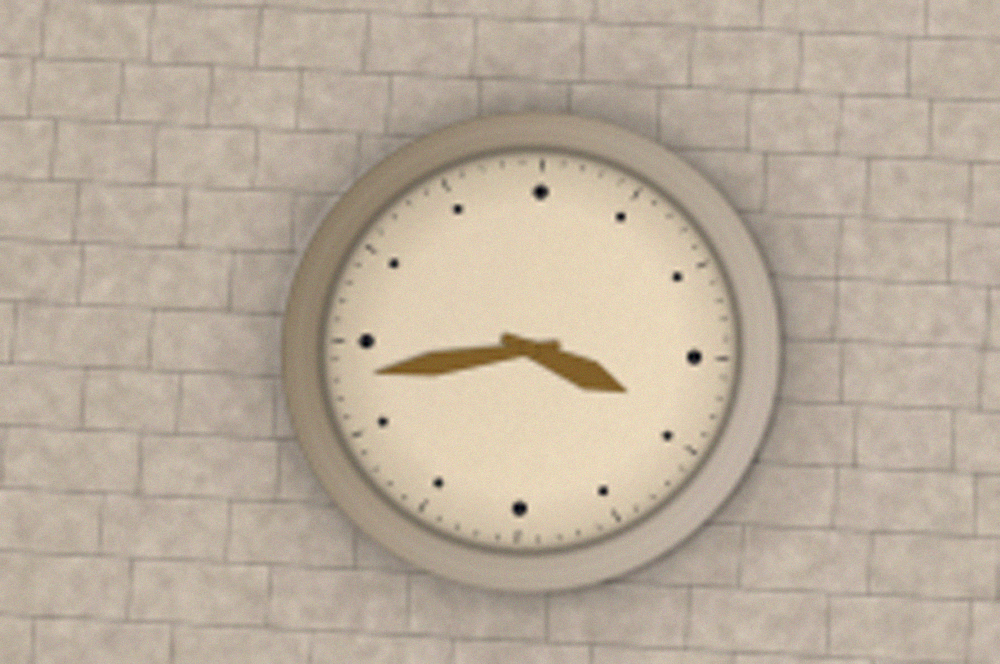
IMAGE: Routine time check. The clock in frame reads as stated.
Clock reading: 3:43
